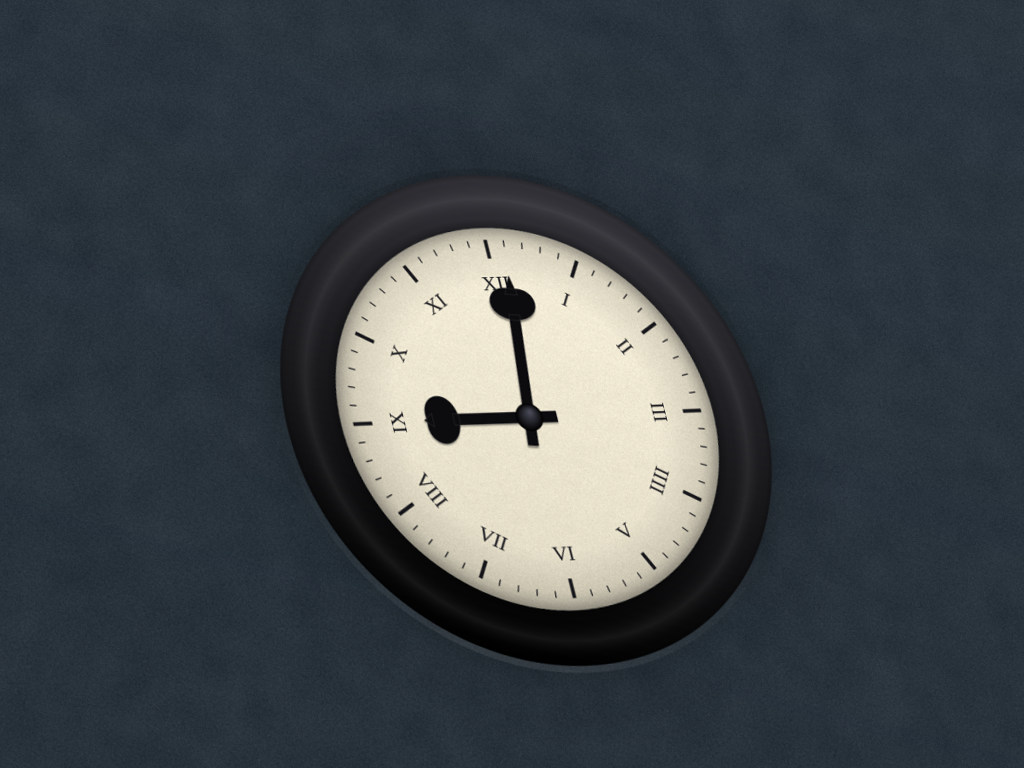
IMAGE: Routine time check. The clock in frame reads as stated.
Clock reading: 9:01
